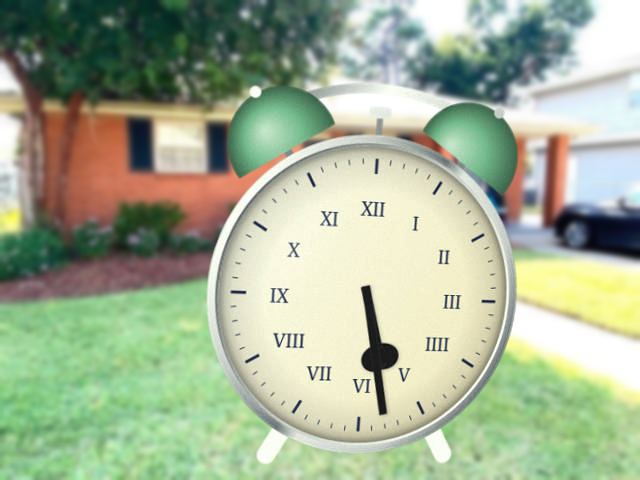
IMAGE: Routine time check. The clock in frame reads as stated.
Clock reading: 5:28
